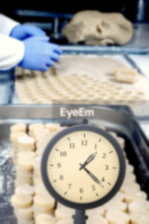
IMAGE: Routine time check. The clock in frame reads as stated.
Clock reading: 1:22
